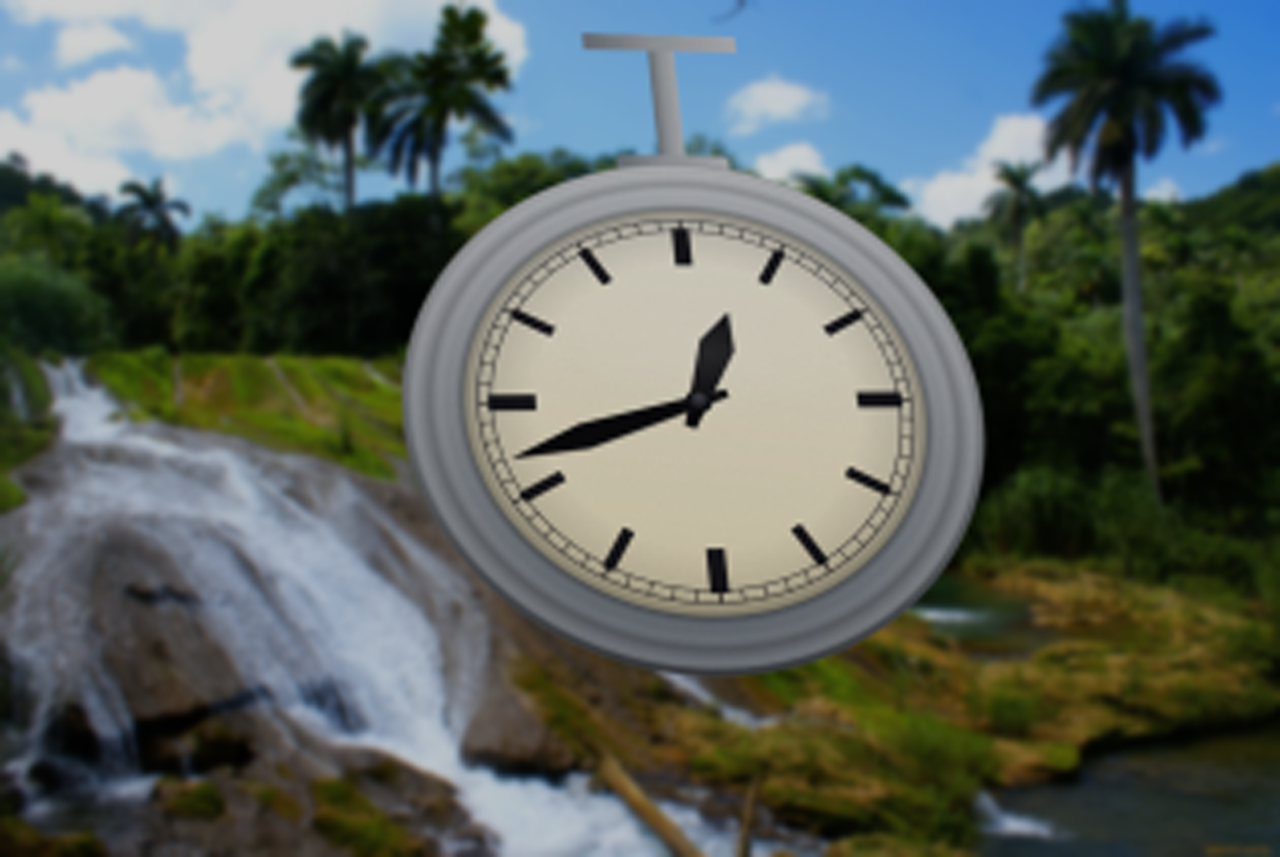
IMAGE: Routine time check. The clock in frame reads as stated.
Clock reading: 12:42
